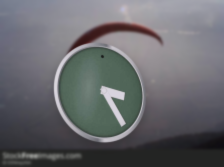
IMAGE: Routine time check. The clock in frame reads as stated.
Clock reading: 3:25
